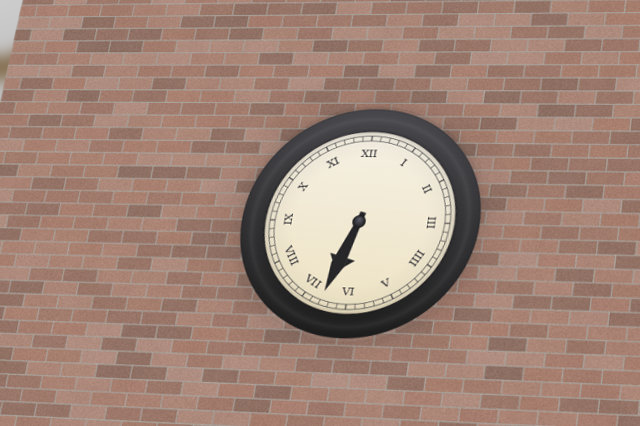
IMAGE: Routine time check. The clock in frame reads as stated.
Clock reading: 6:33
